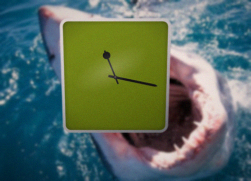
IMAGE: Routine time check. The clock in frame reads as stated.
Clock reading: 11:17
